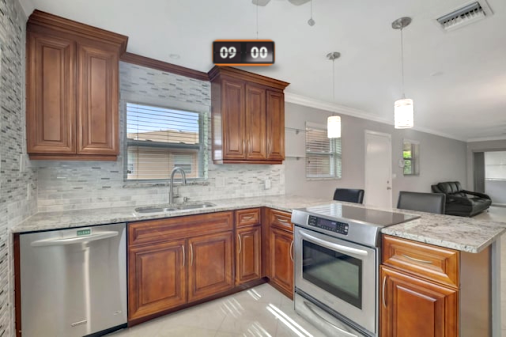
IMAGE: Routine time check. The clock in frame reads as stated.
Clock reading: 9:00
